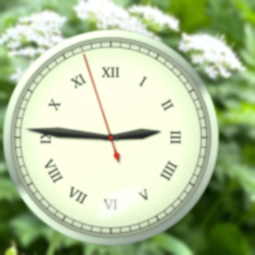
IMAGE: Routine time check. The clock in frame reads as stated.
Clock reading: 2:45:57
